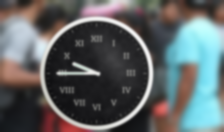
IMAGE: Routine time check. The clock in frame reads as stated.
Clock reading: 9:45
